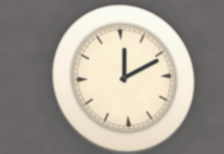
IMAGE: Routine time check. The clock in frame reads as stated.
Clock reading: 12:11
